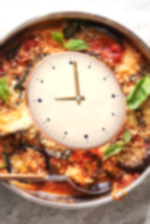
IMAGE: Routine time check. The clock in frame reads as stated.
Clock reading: 9:01
